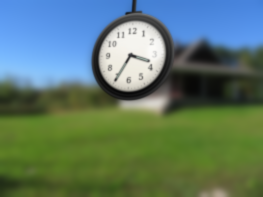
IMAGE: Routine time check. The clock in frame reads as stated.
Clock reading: 3:35
